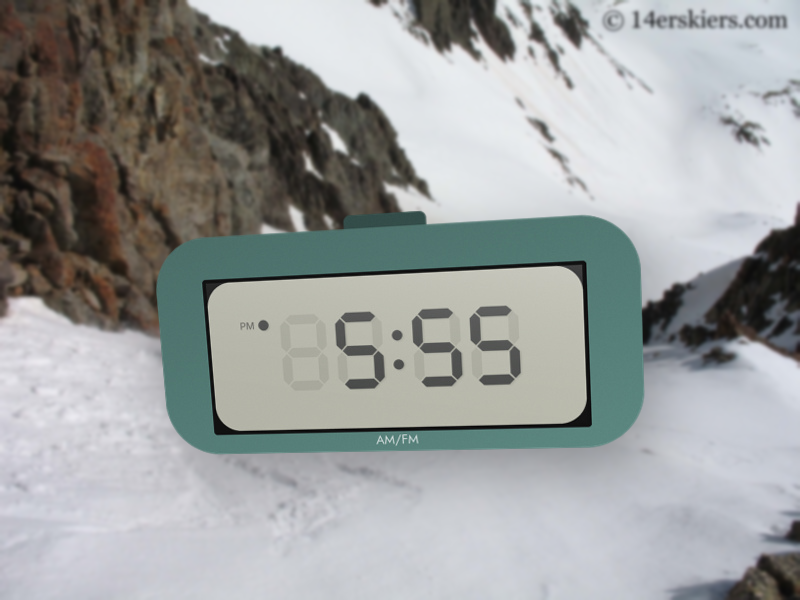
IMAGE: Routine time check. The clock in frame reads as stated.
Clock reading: 5:55
